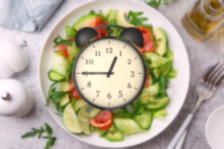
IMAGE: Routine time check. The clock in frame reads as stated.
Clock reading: 12:45
